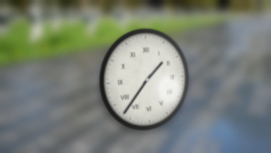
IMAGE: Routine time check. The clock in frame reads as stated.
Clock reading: 1:37
